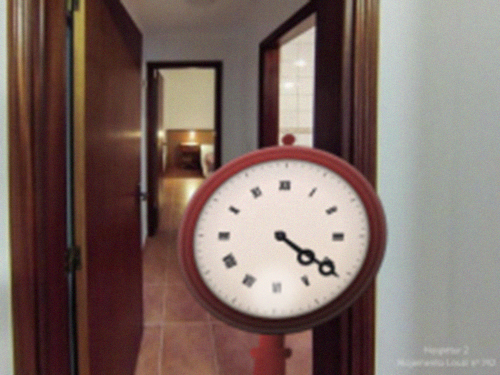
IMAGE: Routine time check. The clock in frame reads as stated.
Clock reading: 4:21
